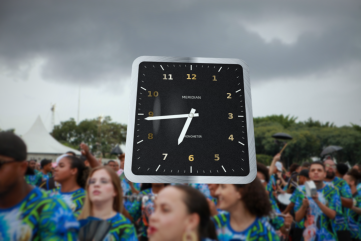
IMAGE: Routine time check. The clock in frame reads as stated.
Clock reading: 6:44
